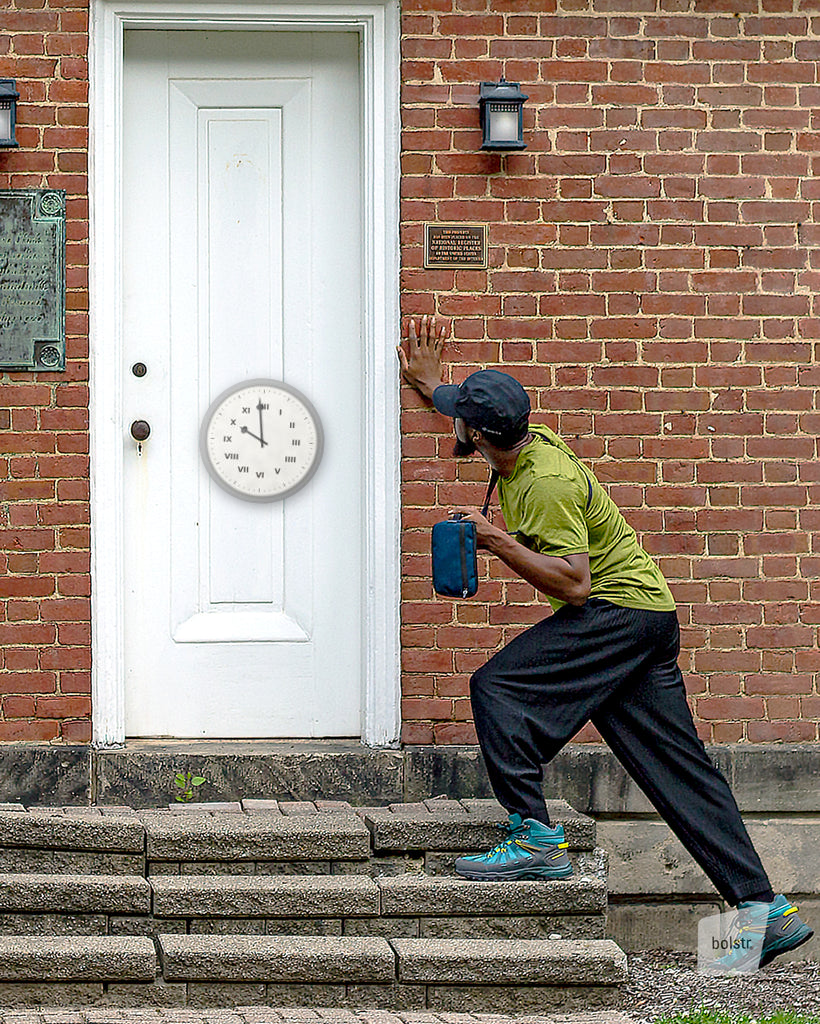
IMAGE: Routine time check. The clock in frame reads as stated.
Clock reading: 9:59
